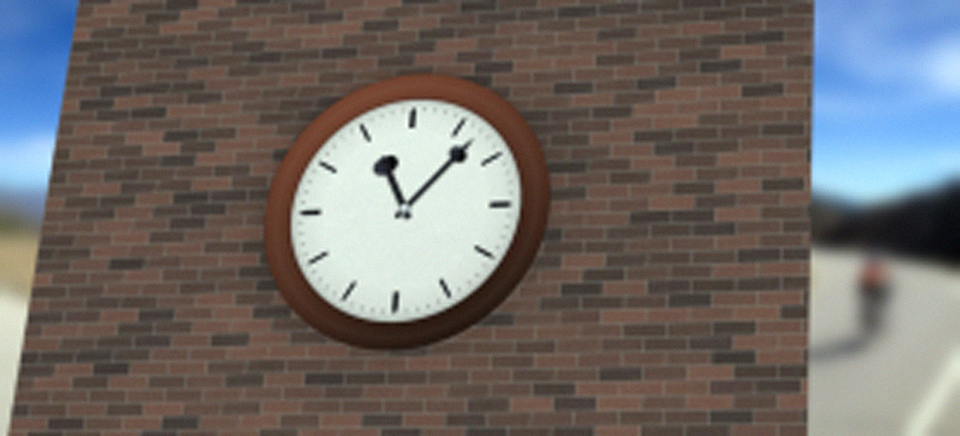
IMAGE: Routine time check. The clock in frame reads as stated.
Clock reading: 11:07
